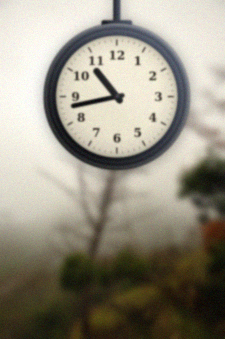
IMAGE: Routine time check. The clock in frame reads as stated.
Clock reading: 10:43
